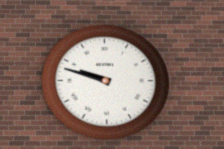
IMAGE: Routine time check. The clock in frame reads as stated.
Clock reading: 9:48
